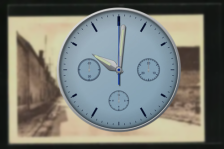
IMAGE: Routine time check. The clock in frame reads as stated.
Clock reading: 10:01
